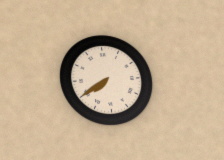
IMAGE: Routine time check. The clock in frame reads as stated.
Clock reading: 7:40
